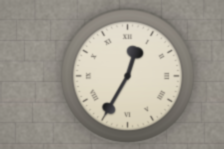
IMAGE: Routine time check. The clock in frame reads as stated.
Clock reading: 12:35
